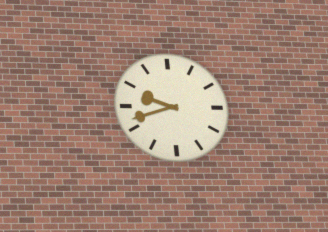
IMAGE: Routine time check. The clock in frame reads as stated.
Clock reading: 9:42
